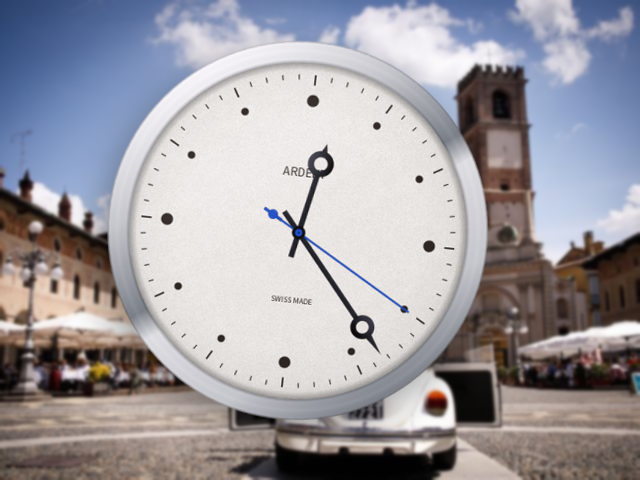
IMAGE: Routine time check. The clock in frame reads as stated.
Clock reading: 12:23:20
